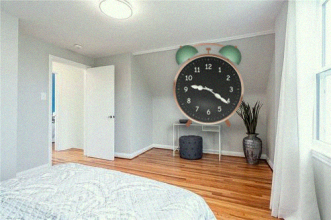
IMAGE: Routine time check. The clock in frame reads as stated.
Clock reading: 9:21
